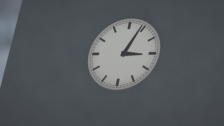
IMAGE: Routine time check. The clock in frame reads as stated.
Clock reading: 3:04
